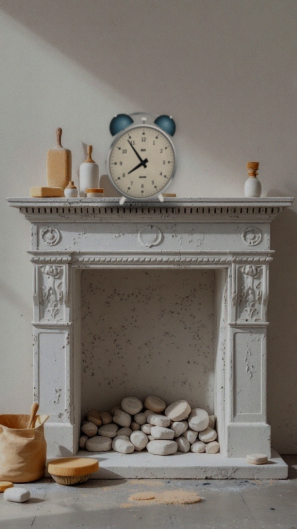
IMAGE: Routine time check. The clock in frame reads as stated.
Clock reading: 7:54
